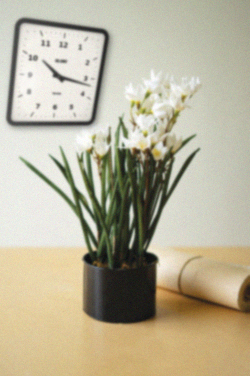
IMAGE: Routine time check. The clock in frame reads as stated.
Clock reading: 10:17
